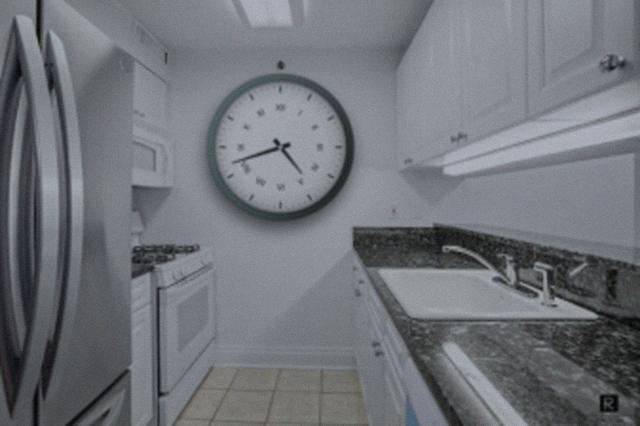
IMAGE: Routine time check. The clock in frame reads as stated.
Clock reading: 4:42
